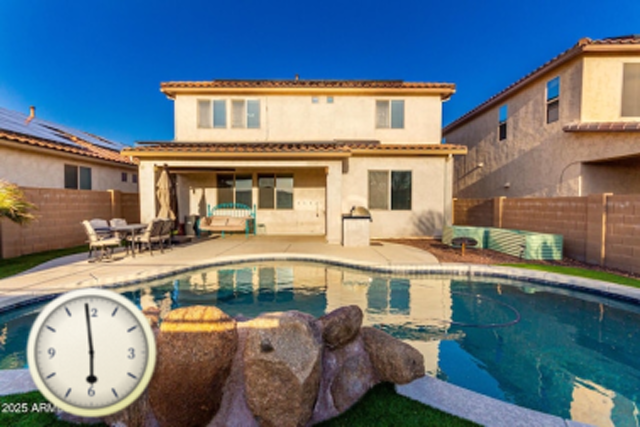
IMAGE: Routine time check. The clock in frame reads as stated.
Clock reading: 5:59
